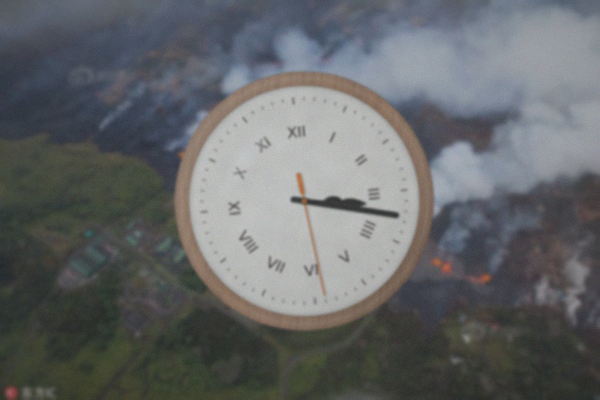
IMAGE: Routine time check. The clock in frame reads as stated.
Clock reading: 3:17:29
